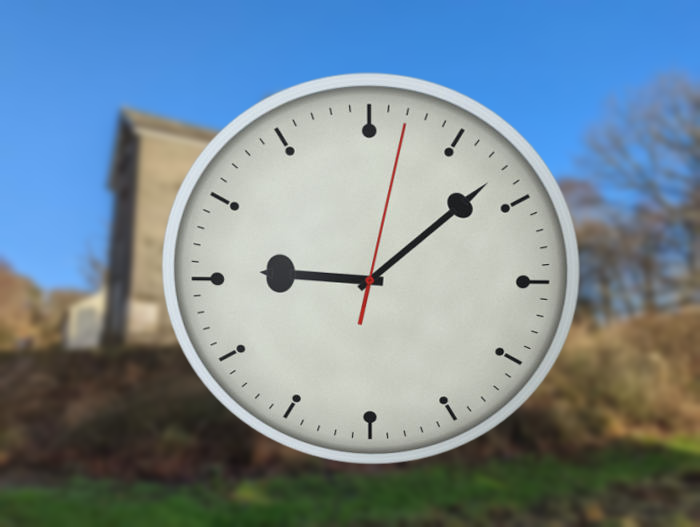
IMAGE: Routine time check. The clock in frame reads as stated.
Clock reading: 9:08:02
